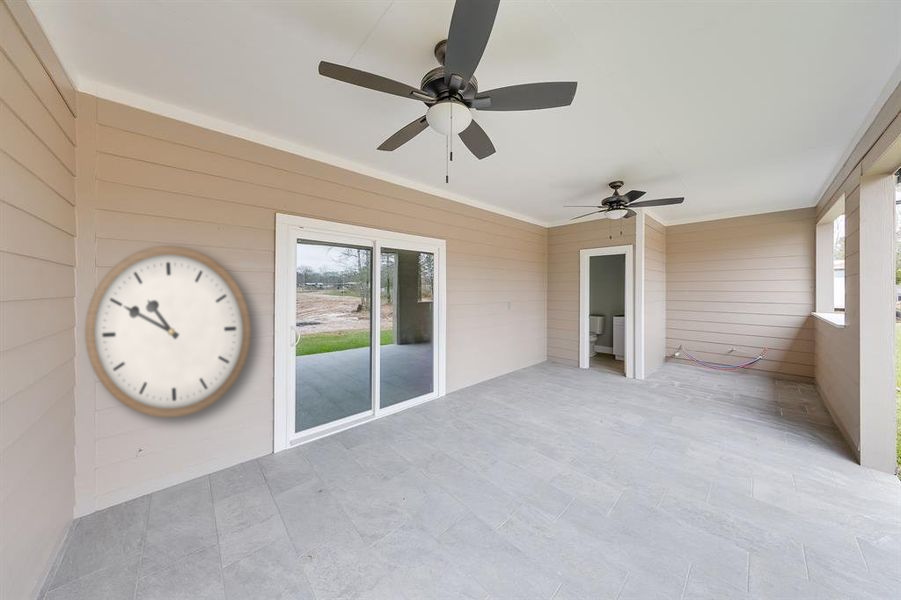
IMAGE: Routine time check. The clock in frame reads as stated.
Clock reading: 10:50
